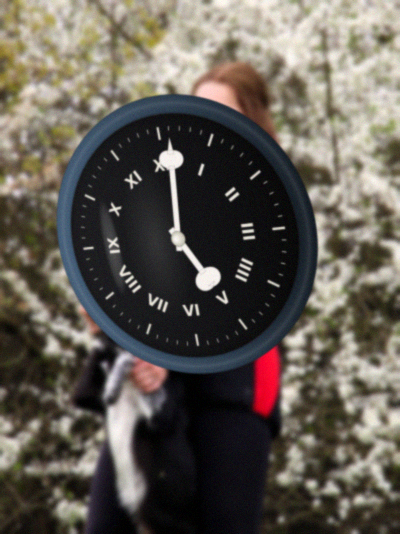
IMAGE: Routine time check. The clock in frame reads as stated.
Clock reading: 5:01
